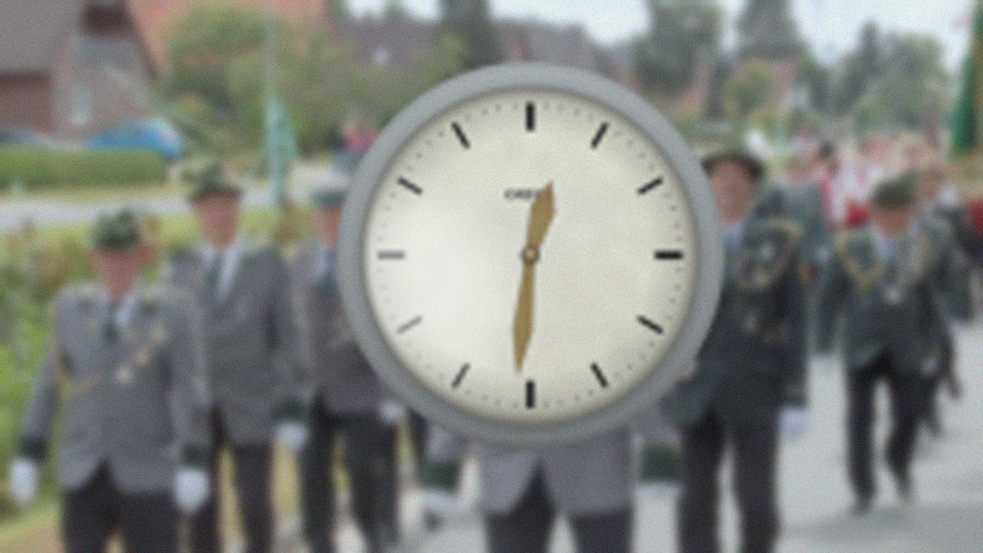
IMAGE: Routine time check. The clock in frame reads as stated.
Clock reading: 12:31
